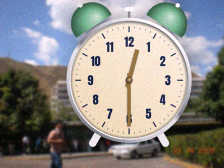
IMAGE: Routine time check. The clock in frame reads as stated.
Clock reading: 12:30
